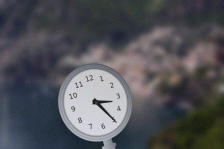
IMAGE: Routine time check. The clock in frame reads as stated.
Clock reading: 3:25
